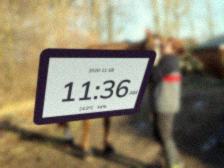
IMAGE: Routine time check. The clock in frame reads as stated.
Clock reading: 11:36
